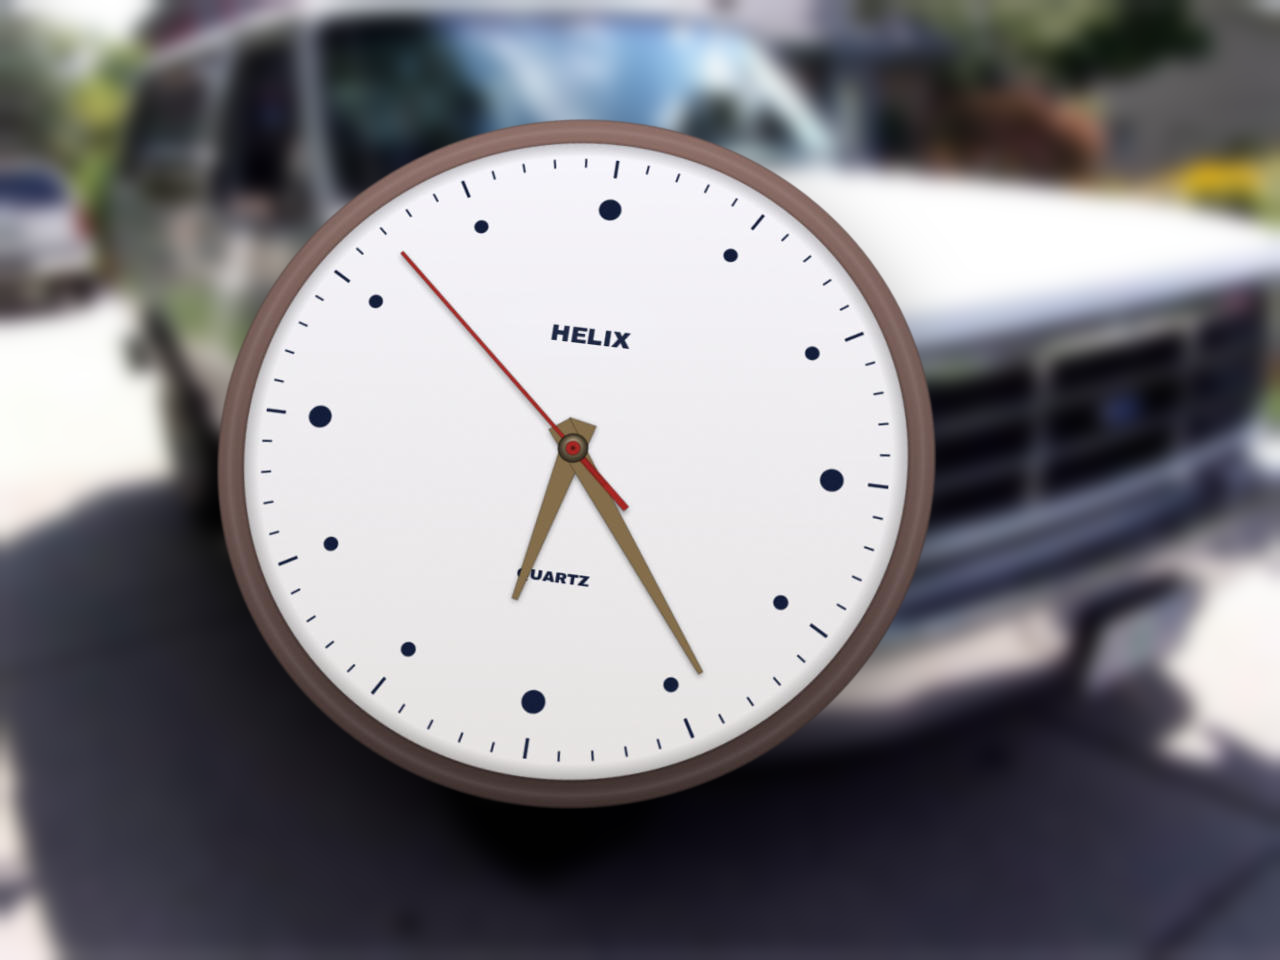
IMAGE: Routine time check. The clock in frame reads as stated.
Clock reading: 6:23:52
